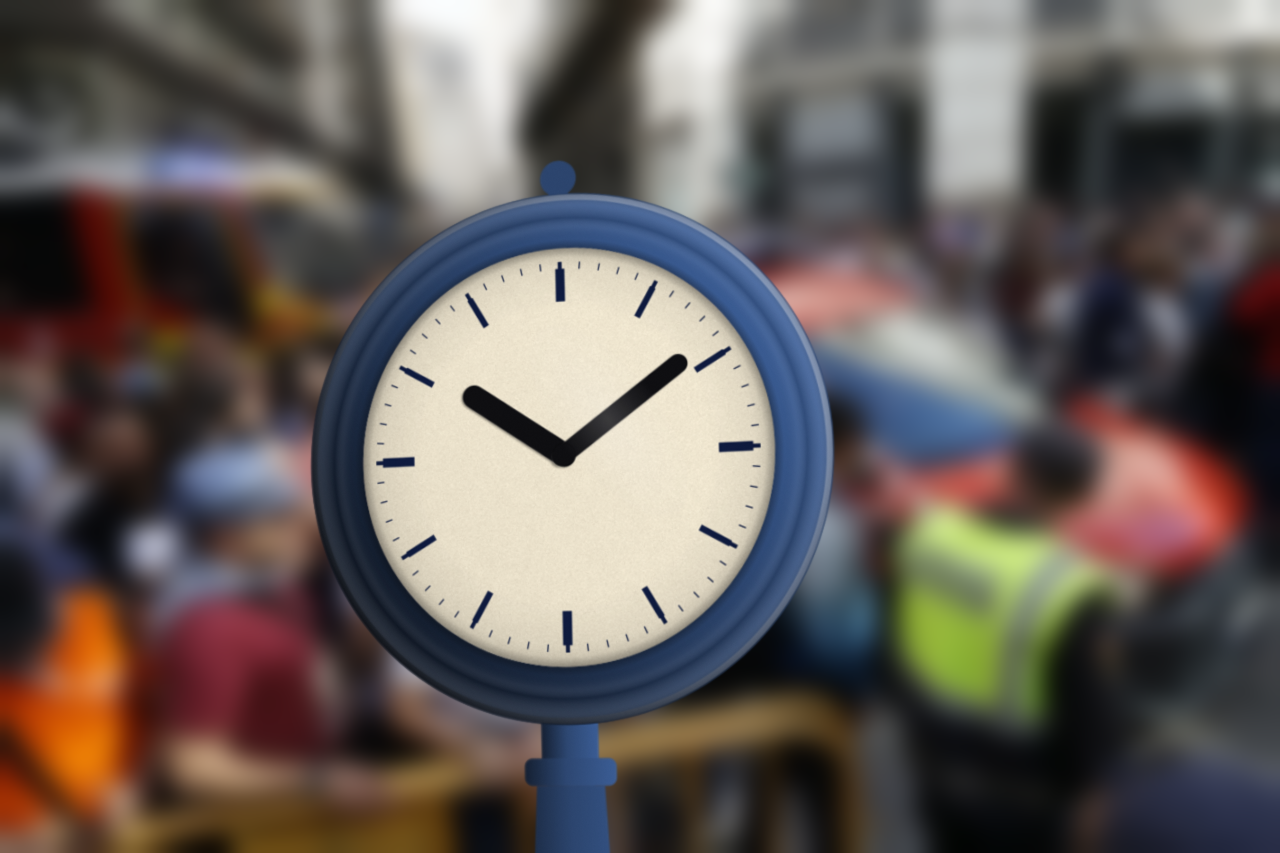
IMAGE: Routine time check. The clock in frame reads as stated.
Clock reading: 10:09
